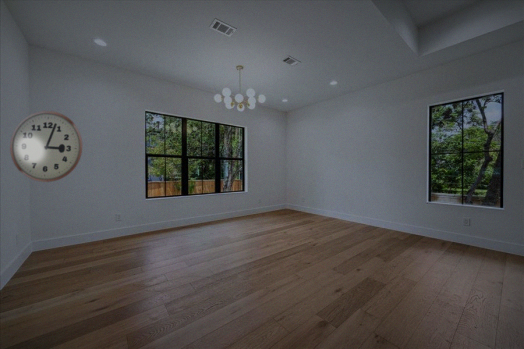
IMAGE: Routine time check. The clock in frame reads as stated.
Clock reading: 3:03
